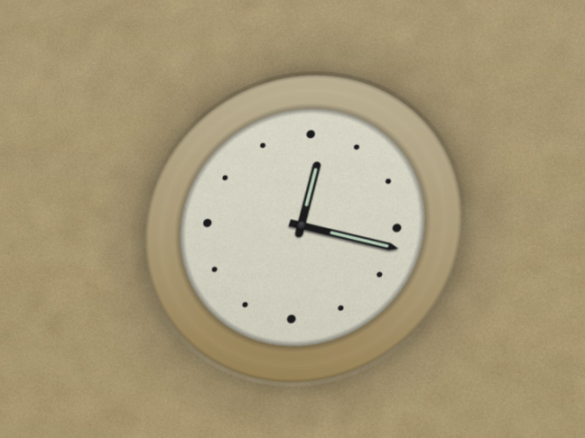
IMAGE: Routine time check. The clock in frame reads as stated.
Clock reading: 12:17
